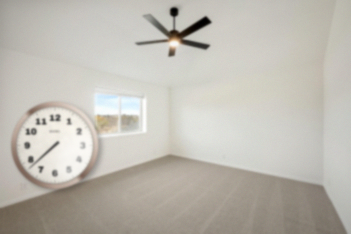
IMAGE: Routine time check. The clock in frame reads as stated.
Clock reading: 7:38
